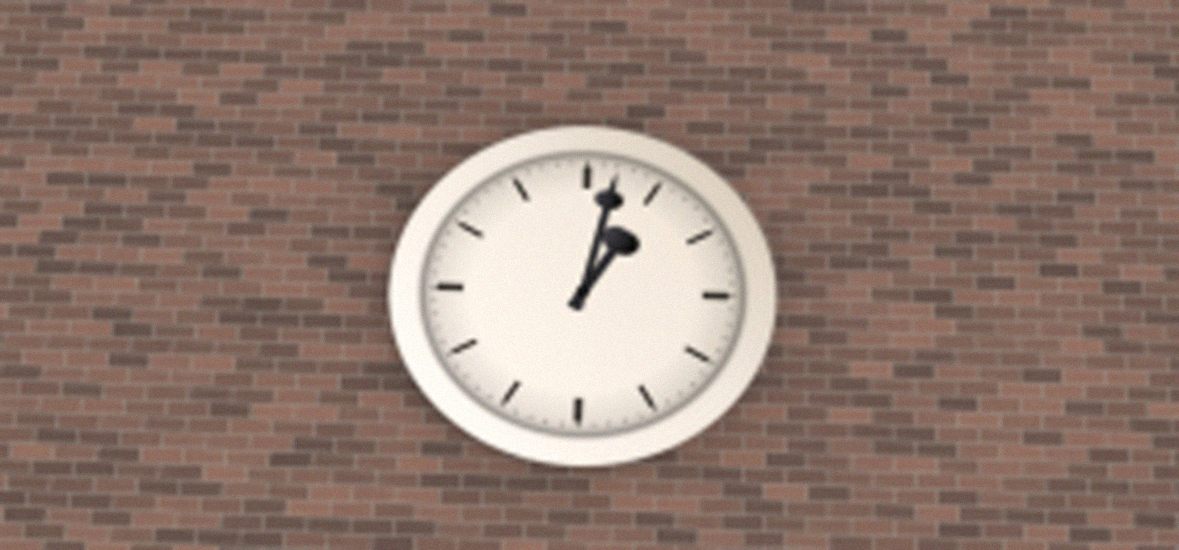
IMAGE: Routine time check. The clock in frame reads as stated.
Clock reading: 1:02
